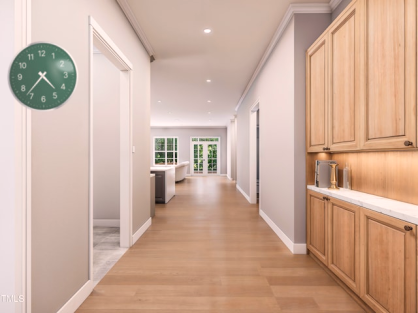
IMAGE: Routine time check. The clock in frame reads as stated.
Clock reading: 4:37
